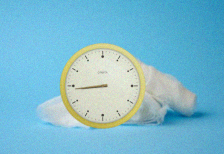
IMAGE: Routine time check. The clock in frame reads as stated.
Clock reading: 8:44
